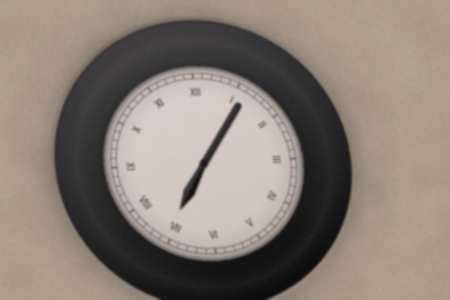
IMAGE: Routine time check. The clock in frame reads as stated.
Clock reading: 7:06
